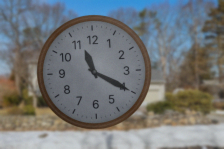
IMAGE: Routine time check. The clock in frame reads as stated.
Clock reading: 11:20
